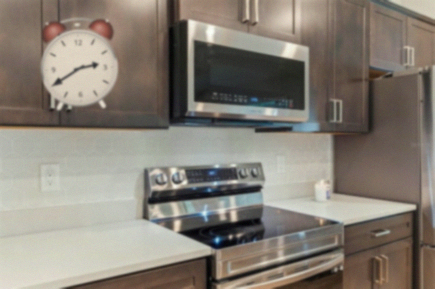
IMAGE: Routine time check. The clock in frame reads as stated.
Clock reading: 2:40
